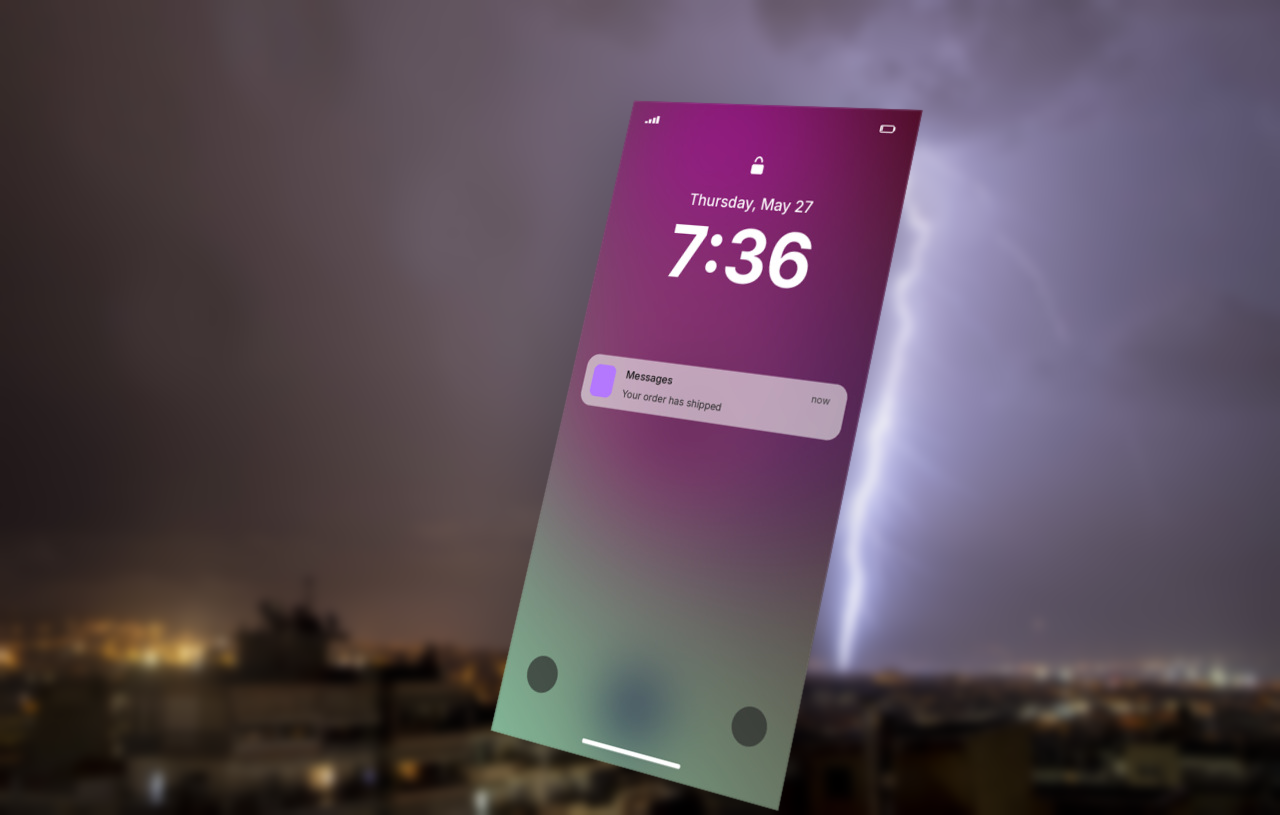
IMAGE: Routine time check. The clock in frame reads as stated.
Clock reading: 7:36
